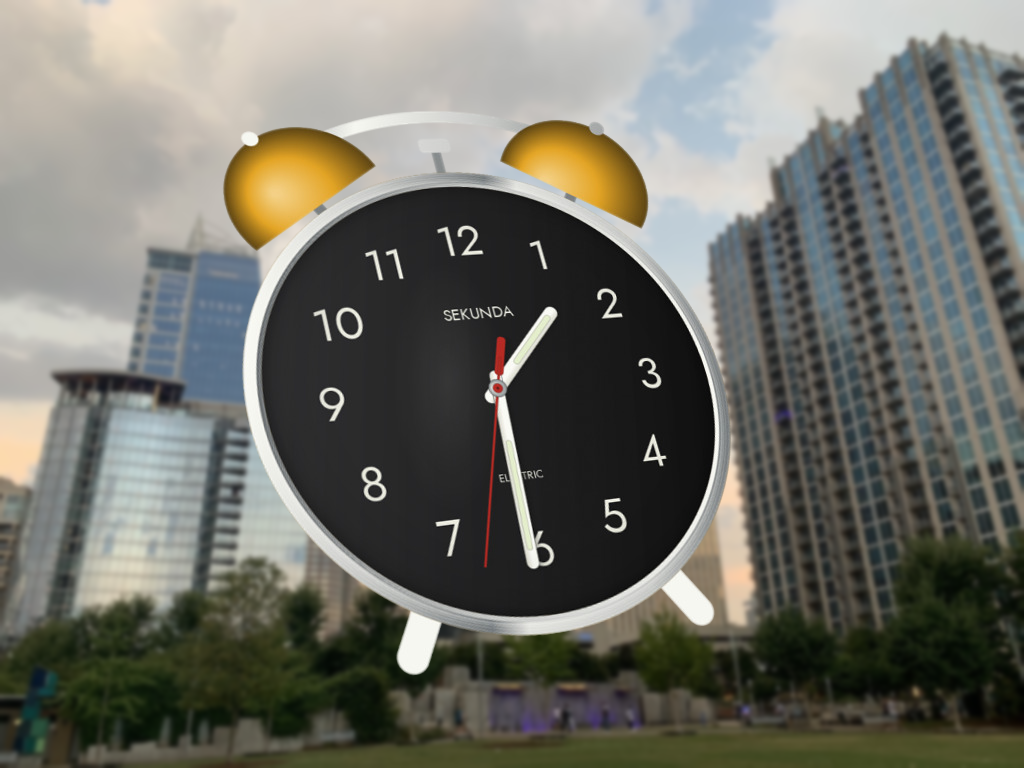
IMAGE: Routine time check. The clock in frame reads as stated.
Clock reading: 1:30:33
